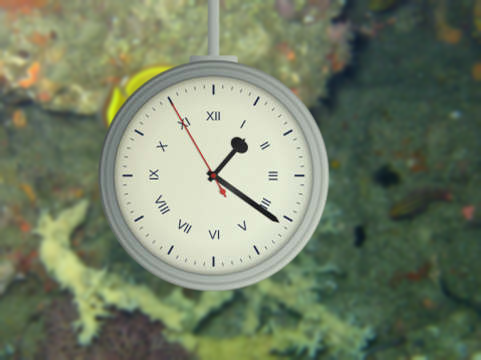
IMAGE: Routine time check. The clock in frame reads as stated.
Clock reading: 1:20:55
